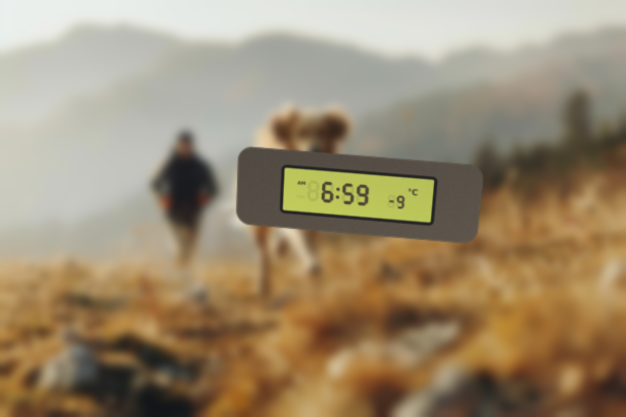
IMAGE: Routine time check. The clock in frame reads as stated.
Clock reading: 6:59
